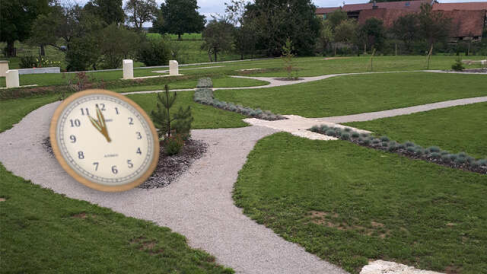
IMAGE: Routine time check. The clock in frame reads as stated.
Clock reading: 10:59
